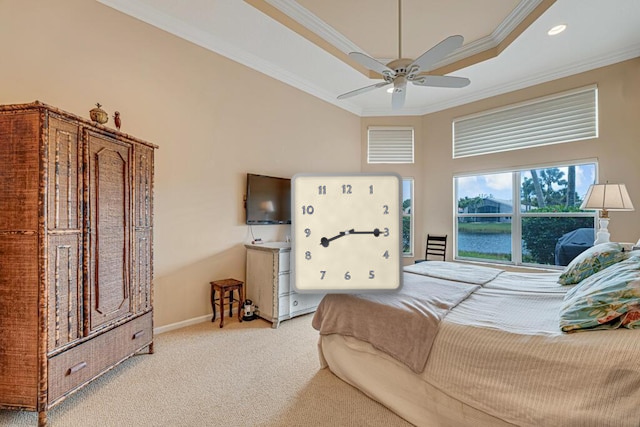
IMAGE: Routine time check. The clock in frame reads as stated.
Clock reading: 8:15
